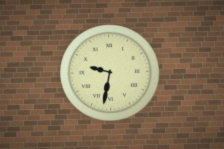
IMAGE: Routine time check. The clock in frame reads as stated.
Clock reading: 9:32
